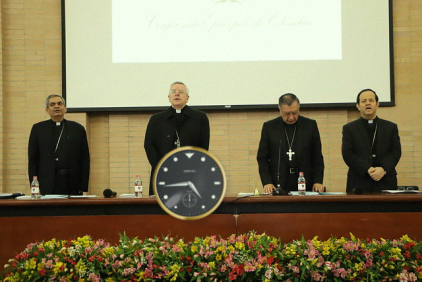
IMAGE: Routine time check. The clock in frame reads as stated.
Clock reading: 4:44
